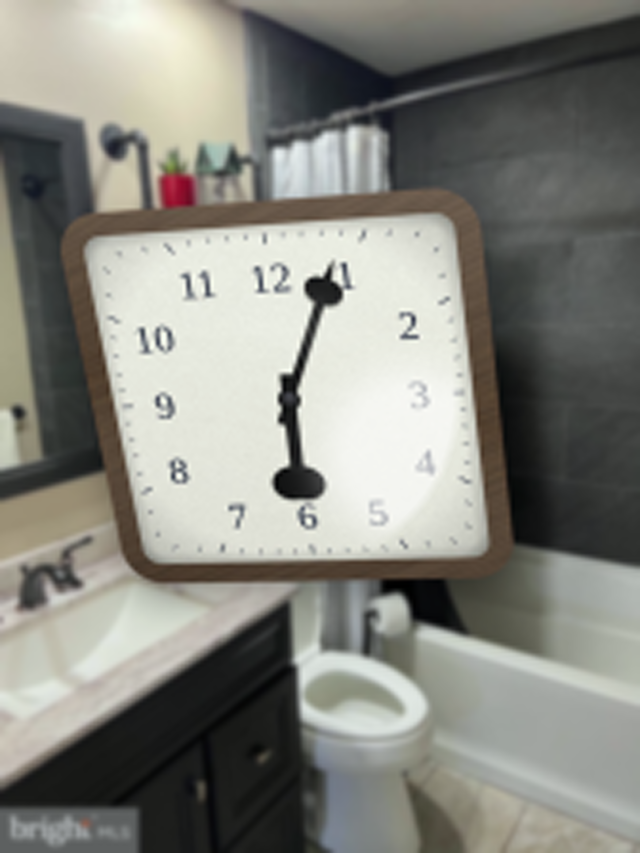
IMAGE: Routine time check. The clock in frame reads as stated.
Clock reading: 6:04
